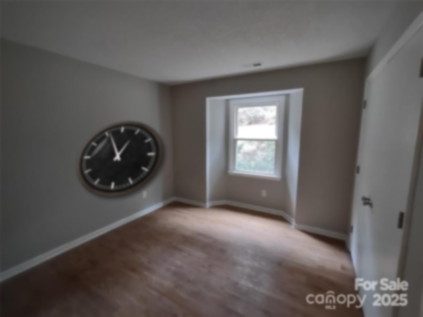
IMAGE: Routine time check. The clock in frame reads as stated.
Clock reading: 12:56
